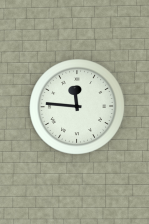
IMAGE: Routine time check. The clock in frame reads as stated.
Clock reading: 11:46
